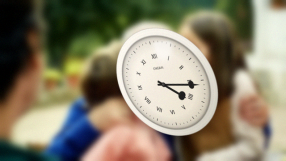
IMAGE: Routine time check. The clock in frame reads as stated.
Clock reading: 4:16
